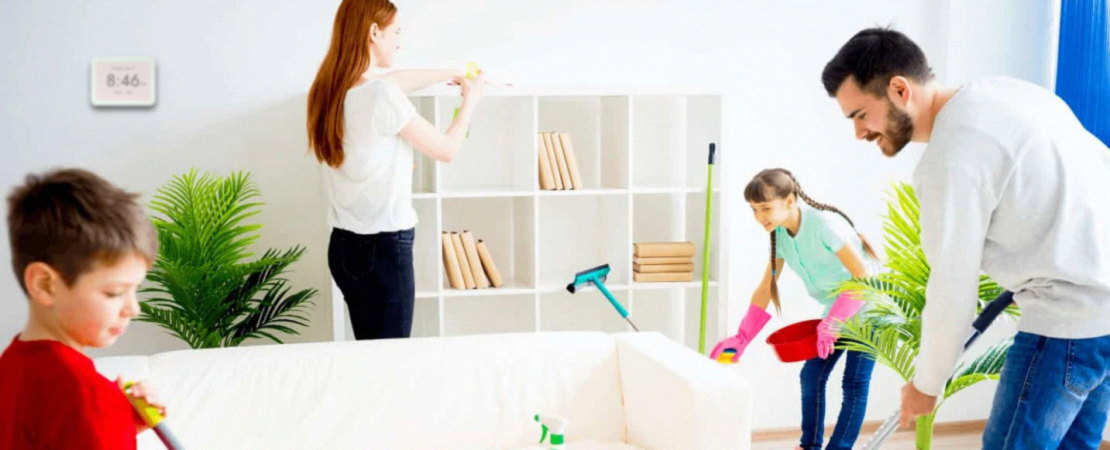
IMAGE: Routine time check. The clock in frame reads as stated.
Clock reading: 8:46
